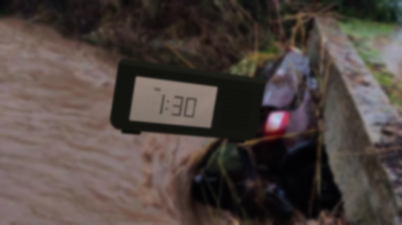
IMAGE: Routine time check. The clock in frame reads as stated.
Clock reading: 1:30
